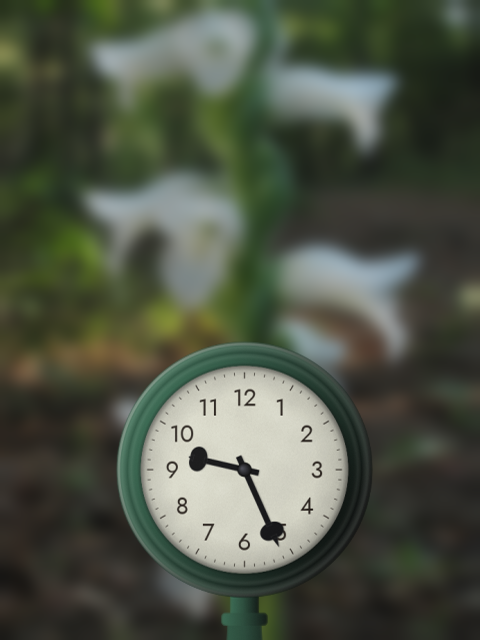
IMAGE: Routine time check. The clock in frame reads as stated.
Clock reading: 9:26
